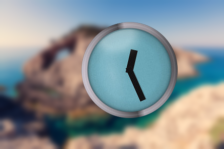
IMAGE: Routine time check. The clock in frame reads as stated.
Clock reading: 12:26
